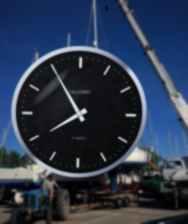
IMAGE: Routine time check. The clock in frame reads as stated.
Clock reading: 7:55
